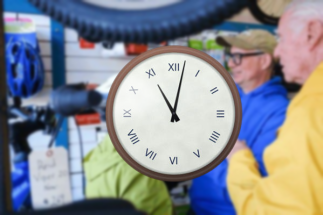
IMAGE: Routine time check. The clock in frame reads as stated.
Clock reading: 11:02
